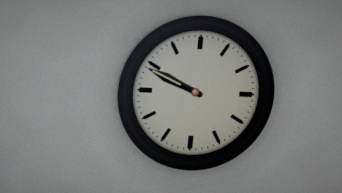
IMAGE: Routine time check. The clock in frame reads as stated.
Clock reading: 9:49
